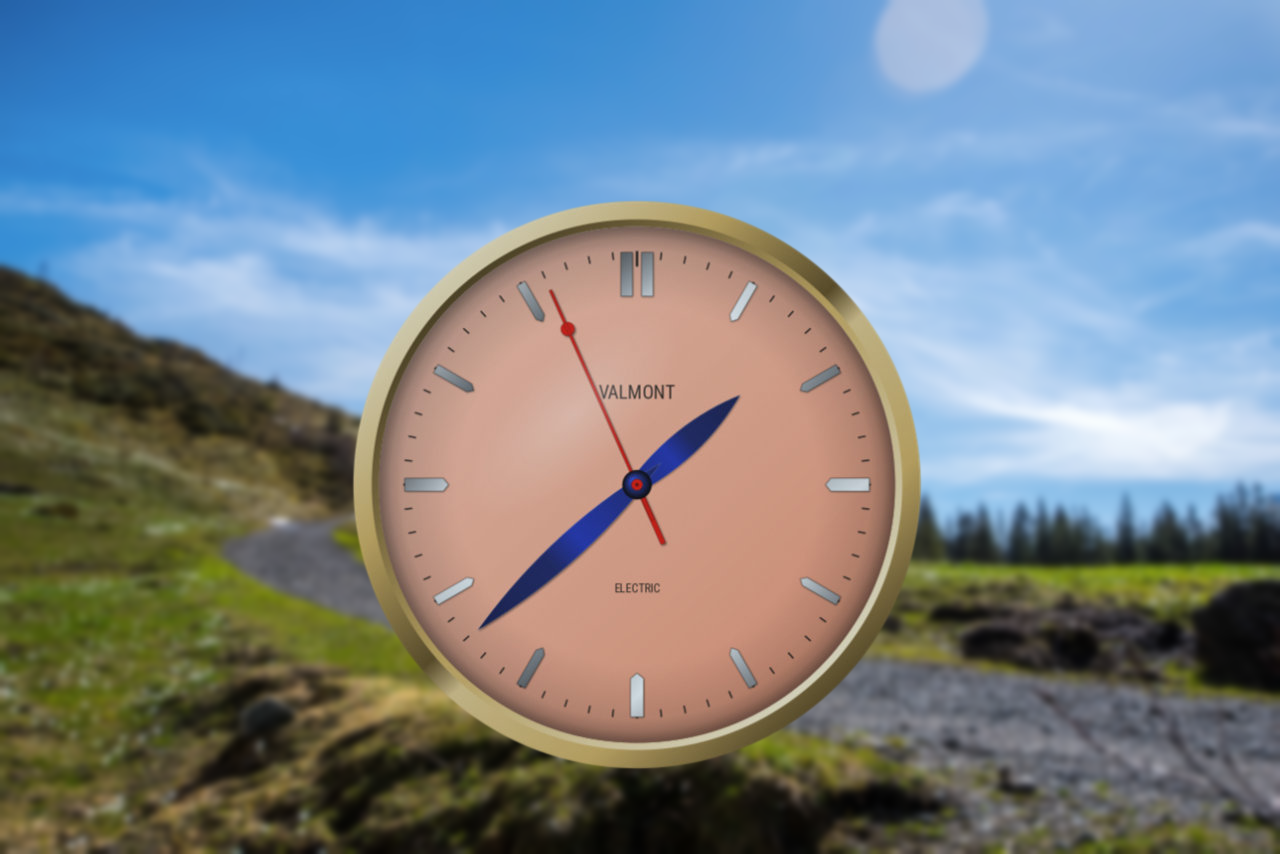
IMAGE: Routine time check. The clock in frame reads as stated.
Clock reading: 1:37:56
